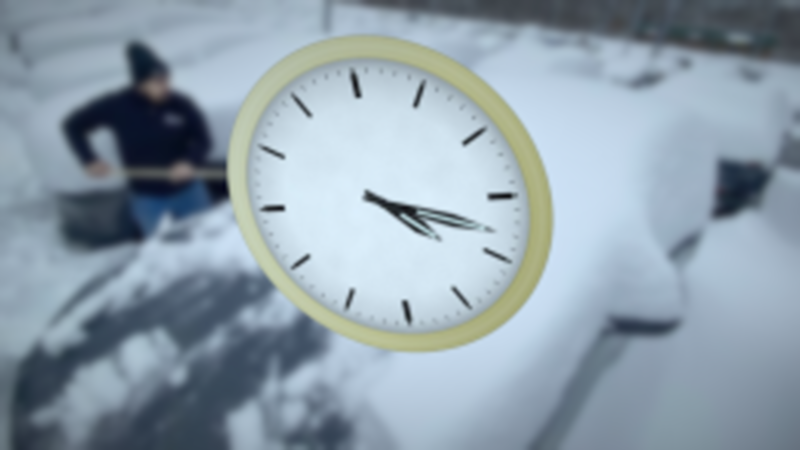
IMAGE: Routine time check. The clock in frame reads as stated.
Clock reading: 4:18
